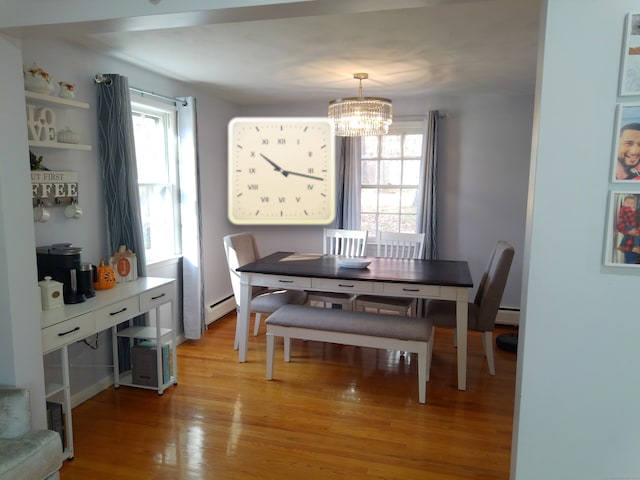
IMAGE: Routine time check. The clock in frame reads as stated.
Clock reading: 10:17
